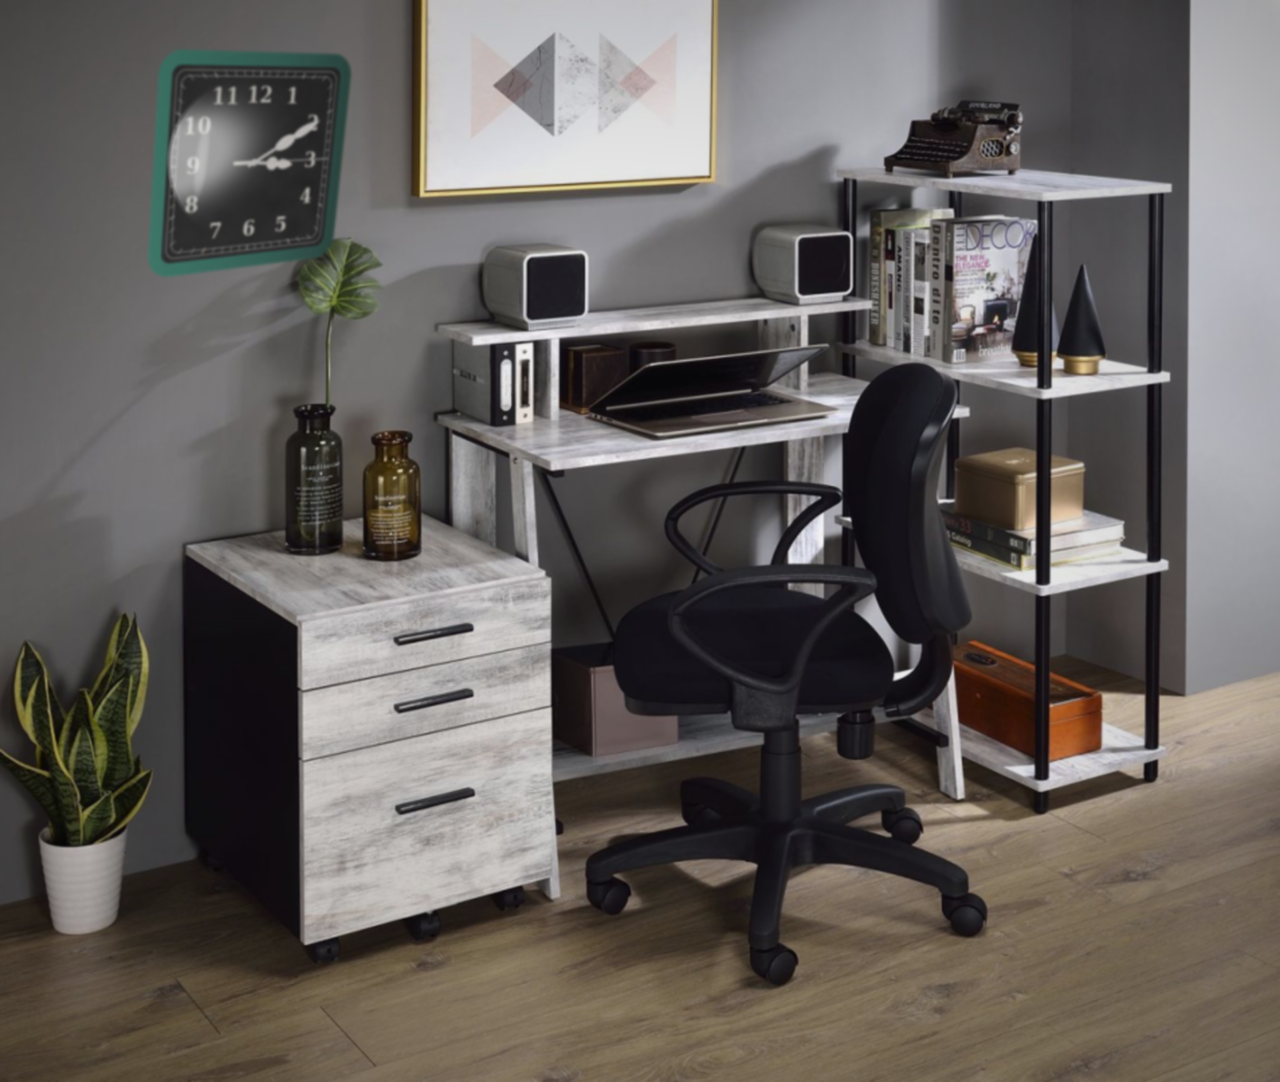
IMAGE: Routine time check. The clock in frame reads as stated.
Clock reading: 3:10:15
